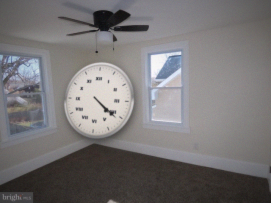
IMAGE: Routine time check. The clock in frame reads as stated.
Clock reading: 4:21
